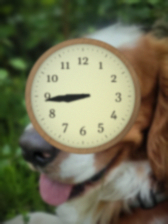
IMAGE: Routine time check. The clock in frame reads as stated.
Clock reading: 8:44
